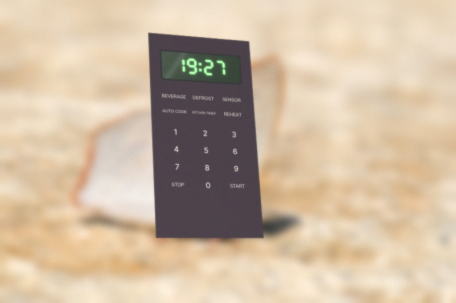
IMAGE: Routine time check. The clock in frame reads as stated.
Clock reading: 19:27
